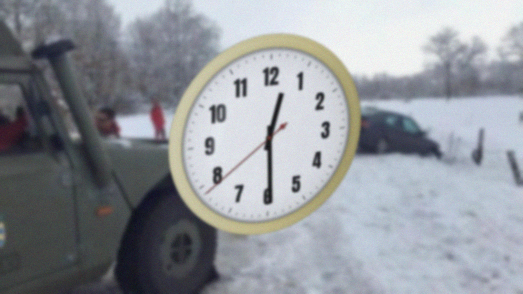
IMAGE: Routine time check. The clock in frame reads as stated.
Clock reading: 12:29:39
